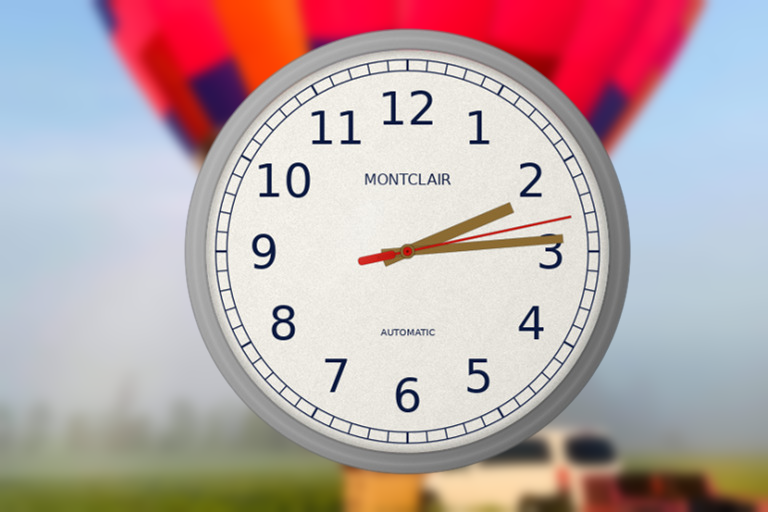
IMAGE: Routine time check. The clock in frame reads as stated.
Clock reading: 2:14:13
